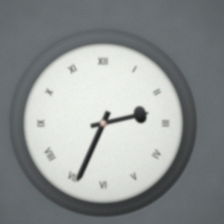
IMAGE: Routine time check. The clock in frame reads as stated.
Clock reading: 2:34
